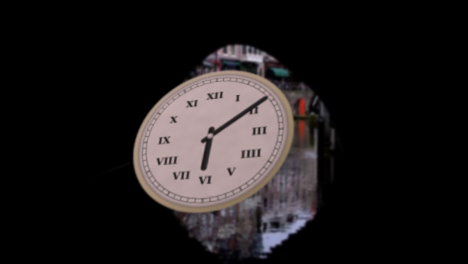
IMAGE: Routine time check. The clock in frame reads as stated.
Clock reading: 6:09
